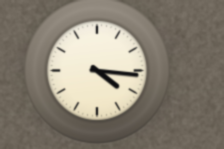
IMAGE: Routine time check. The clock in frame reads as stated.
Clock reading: 4:16
